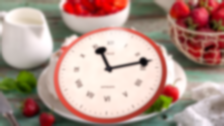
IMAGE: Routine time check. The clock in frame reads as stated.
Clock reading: 11:13
